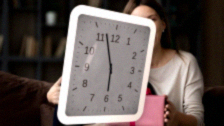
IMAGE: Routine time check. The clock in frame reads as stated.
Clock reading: 5:57
